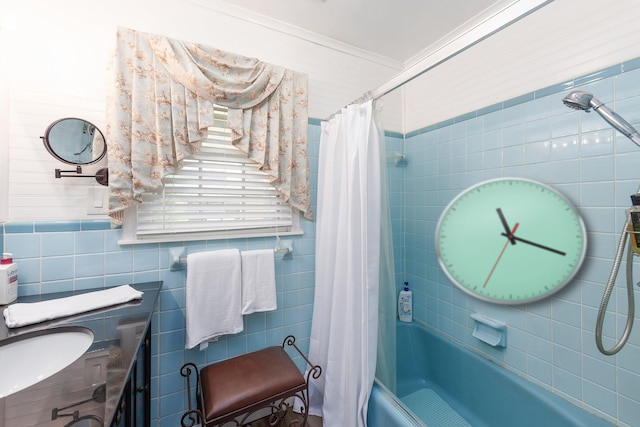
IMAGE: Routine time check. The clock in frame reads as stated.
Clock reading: 11:18:34
